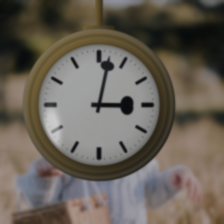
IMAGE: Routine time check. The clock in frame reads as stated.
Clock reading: 3:02
